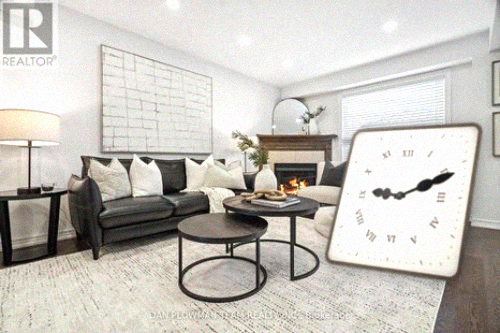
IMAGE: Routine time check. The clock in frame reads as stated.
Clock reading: 9:11
